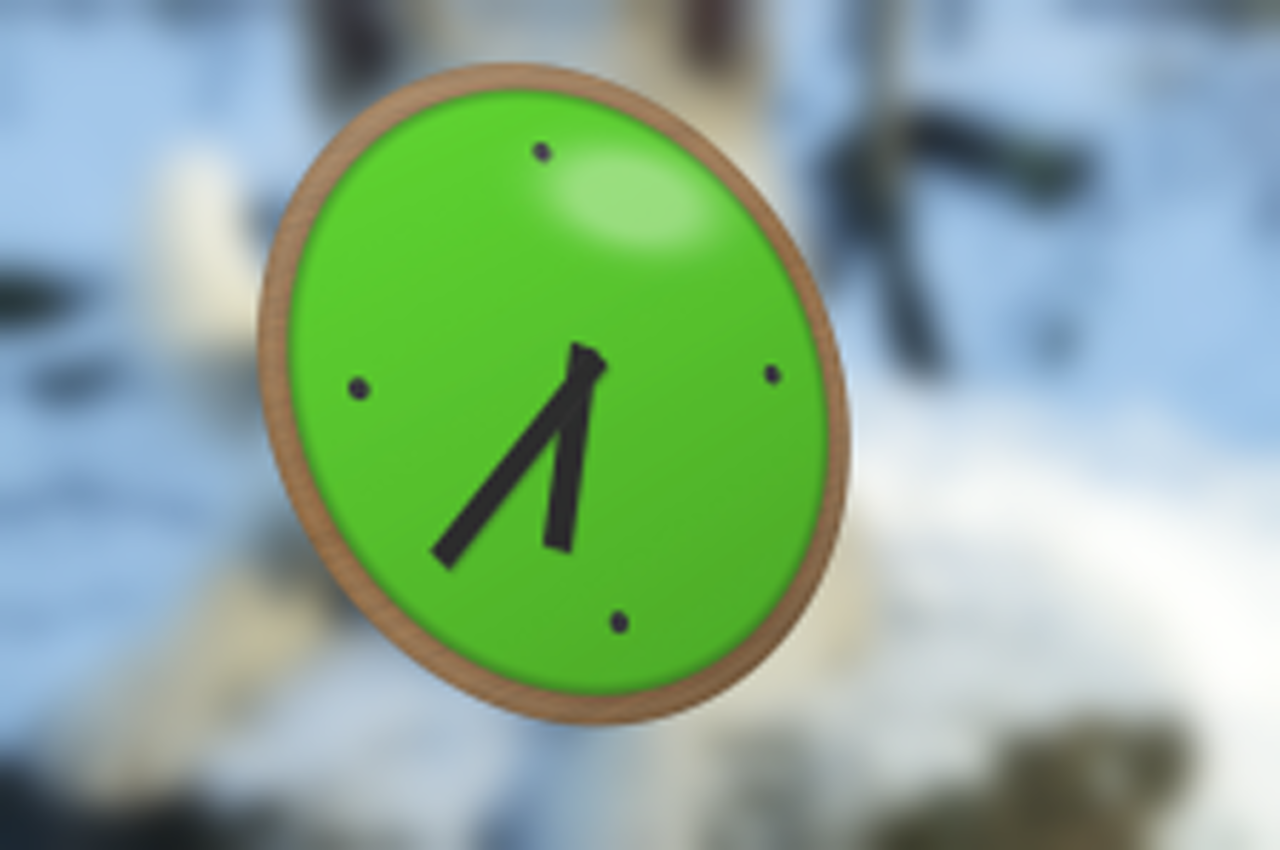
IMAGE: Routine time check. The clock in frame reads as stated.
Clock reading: 6:38
